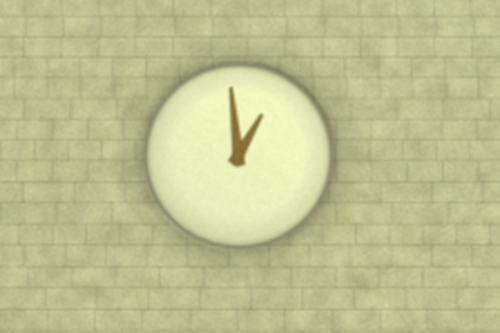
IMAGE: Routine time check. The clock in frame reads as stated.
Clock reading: 12:59
